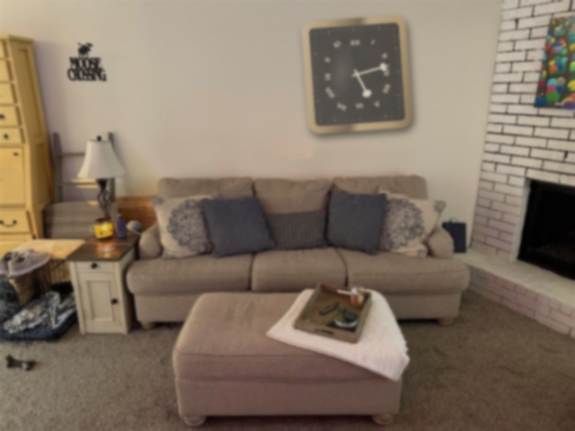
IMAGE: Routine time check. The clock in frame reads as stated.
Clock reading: 5:13
